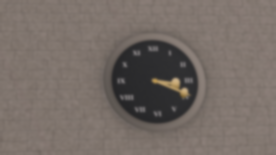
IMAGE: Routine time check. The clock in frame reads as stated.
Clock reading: 3:19
